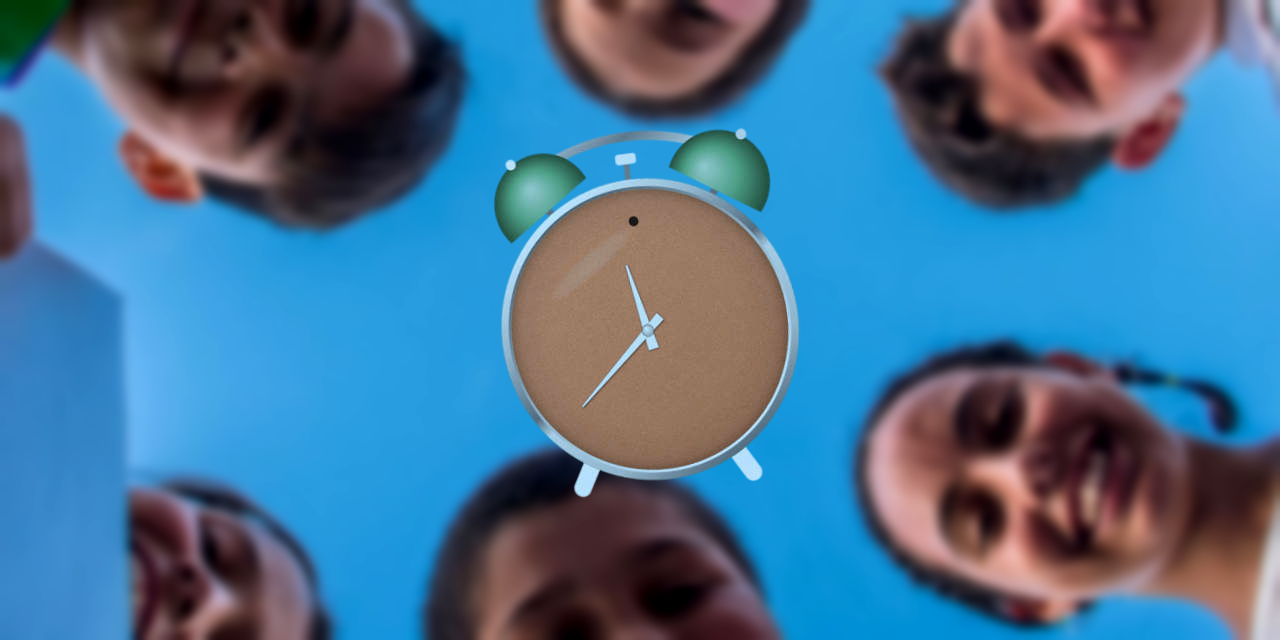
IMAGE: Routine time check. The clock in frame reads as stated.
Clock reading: 11:38
